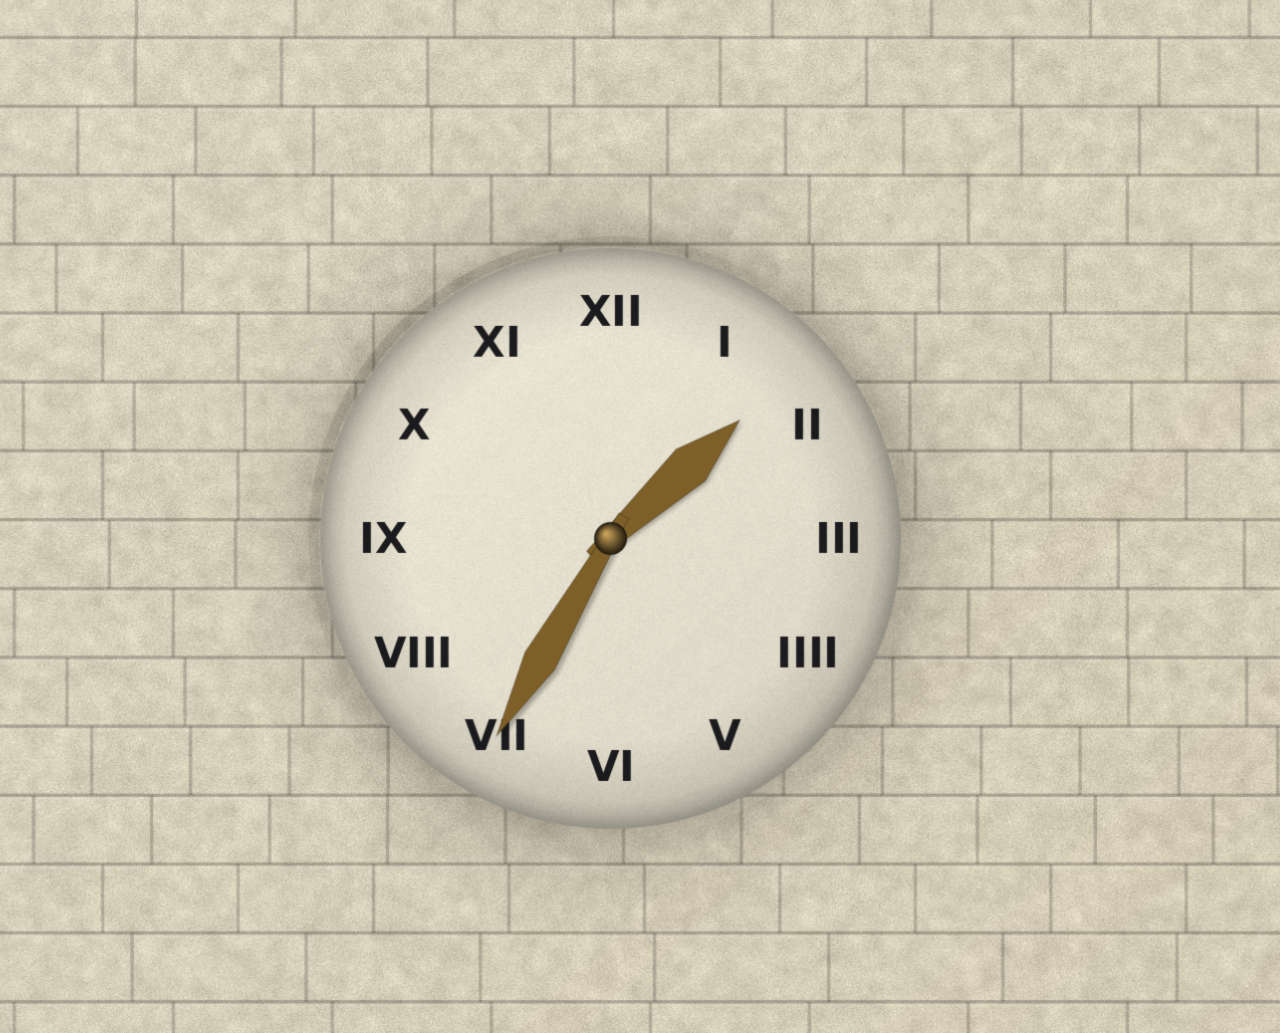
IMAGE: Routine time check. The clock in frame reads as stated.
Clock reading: 1:35
